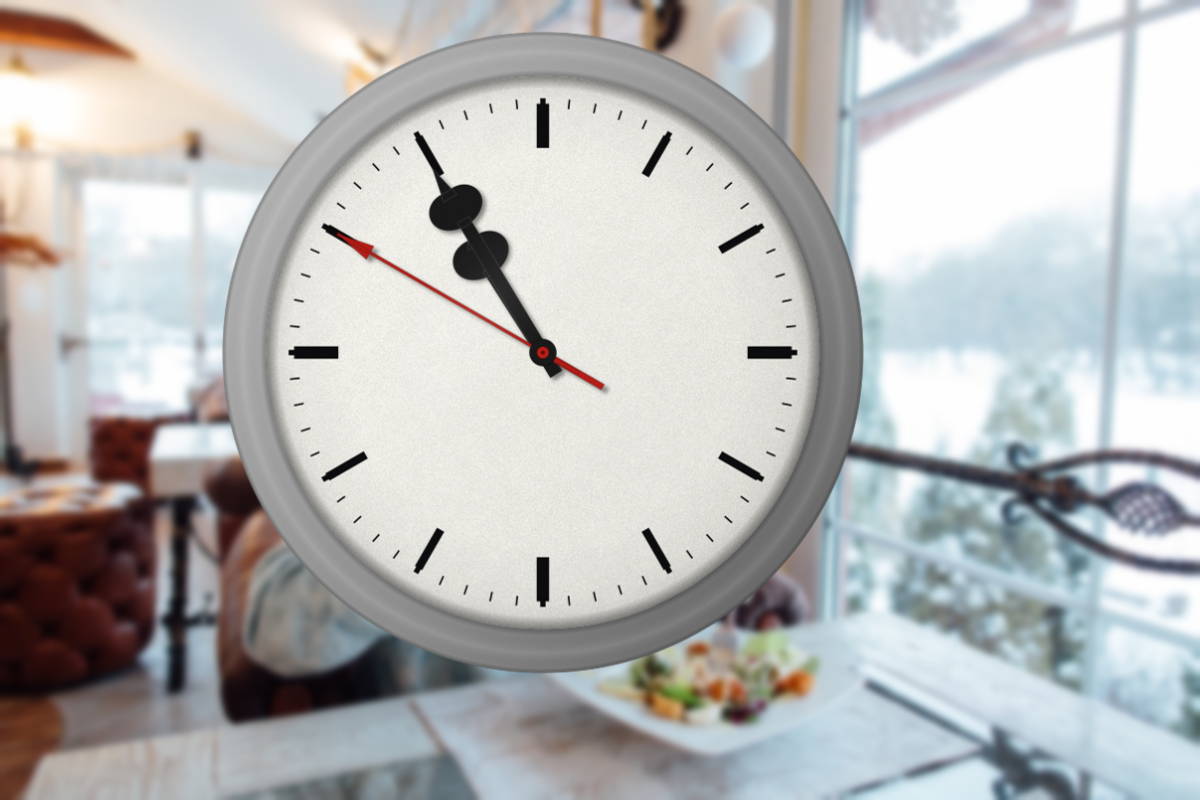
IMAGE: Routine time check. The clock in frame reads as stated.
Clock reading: 10:54:50
